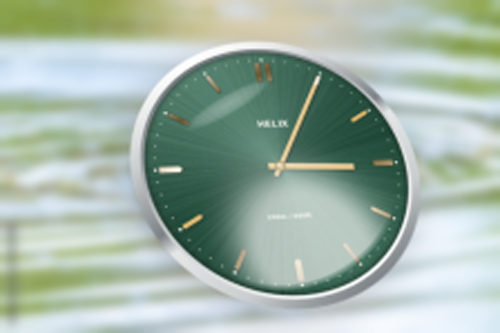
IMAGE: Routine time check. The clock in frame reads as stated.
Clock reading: 3:05
